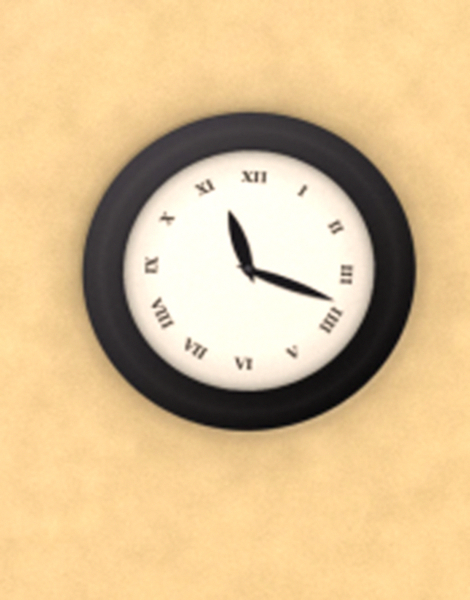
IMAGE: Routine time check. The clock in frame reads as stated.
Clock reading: 11:18
